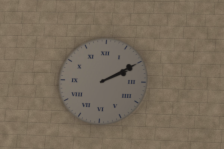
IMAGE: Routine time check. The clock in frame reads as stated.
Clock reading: 2:10
